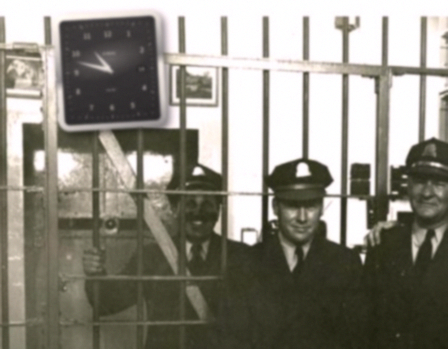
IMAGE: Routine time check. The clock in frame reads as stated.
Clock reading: 10:48
